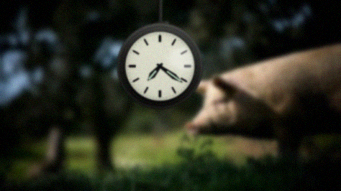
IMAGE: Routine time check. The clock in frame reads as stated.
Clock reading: 7:21
